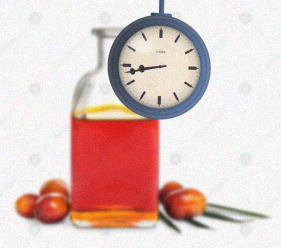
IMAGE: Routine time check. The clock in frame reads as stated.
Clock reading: 8:43
